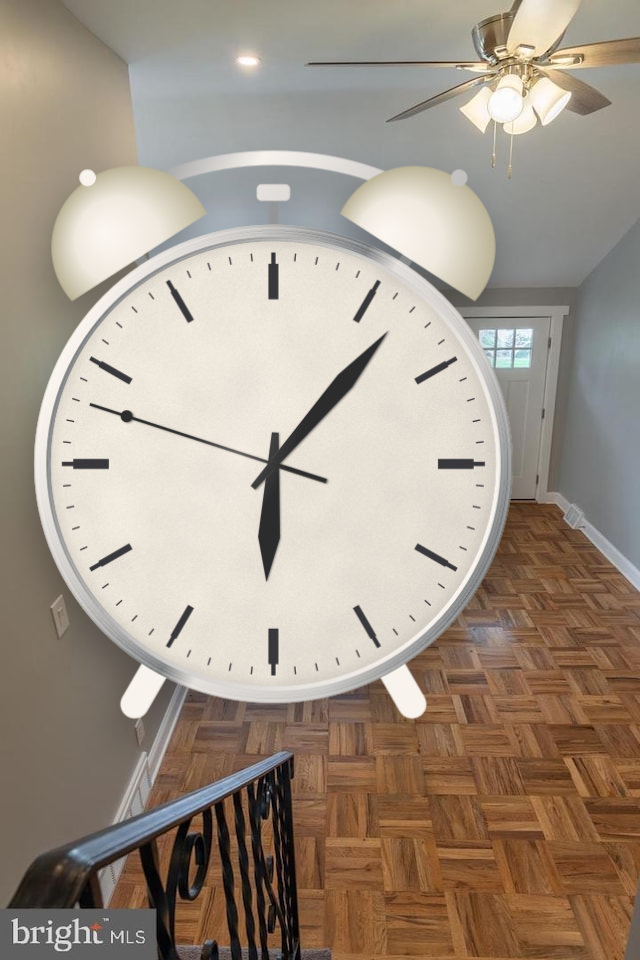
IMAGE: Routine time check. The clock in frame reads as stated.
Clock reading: 6:06:48
